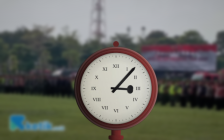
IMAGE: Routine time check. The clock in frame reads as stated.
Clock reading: 3:07
